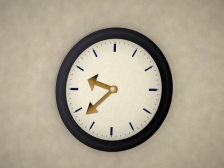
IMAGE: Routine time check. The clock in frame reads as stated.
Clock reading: 9:38
